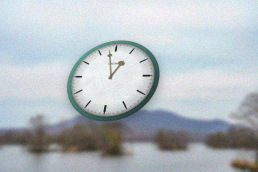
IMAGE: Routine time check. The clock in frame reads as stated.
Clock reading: 12:58
